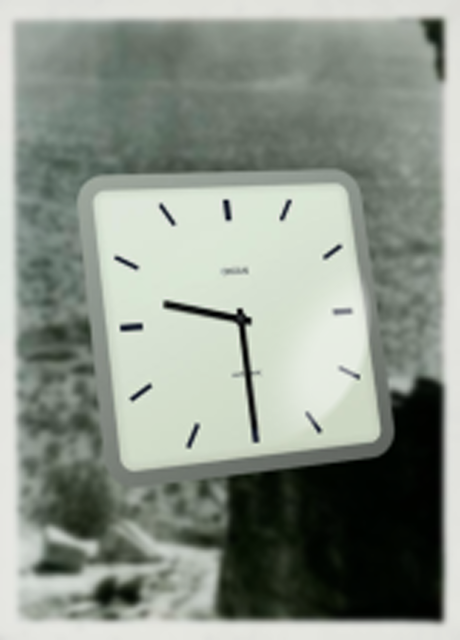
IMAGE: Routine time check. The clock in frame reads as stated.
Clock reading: 9:30
